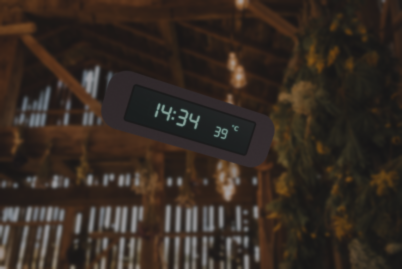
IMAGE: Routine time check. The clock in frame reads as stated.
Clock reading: 14:34
